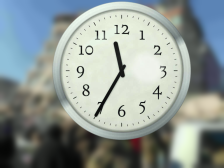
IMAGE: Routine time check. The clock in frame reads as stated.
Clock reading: 11:35
